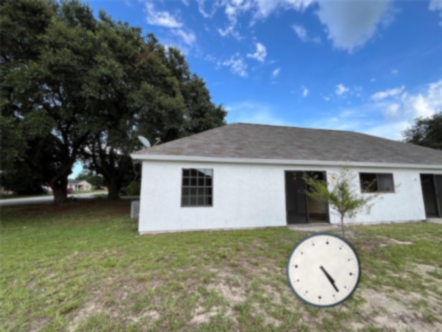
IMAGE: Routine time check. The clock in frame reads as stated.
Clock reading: 4:23
